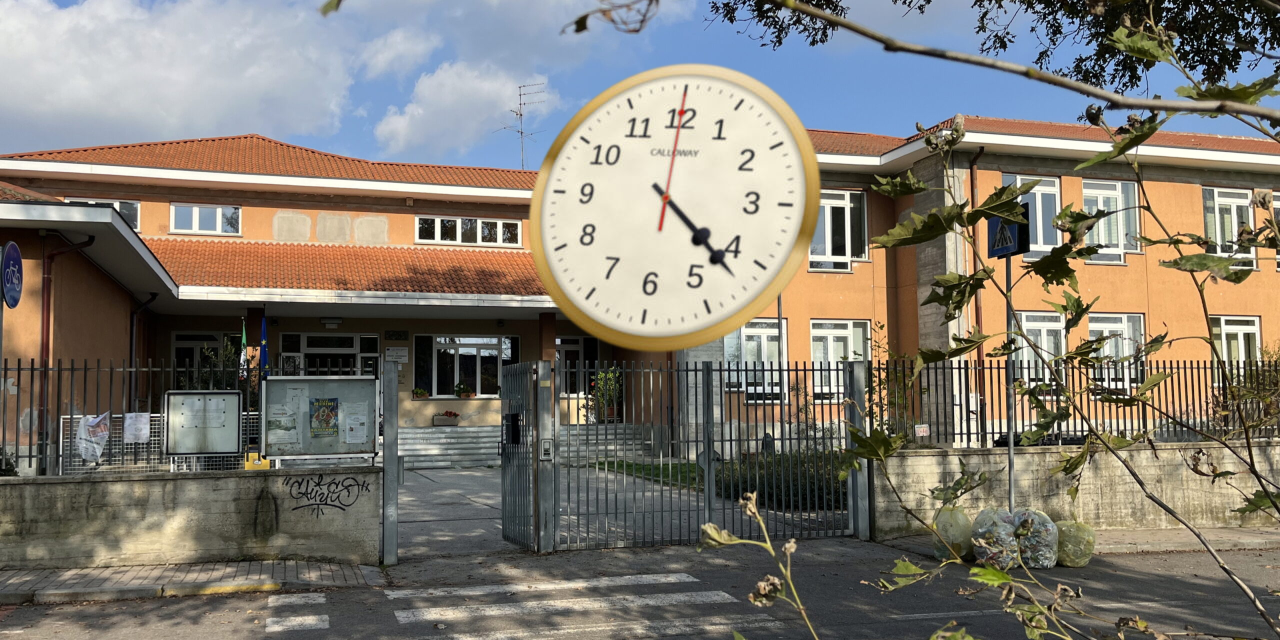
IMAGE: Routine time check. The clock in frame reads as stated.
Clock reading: 4:22:00
